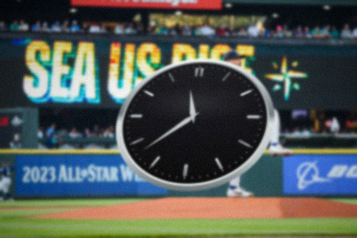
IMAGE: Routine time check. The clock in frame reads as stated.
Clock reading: 11:38
